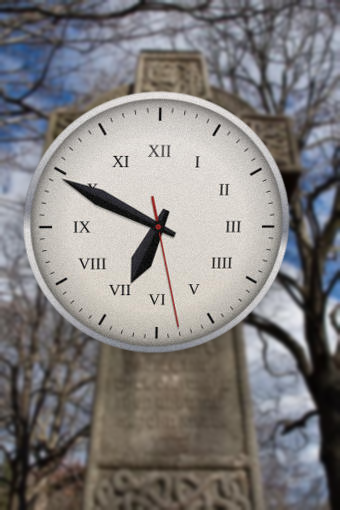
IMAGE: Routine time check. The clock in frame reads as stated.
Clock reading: 6:49:28
